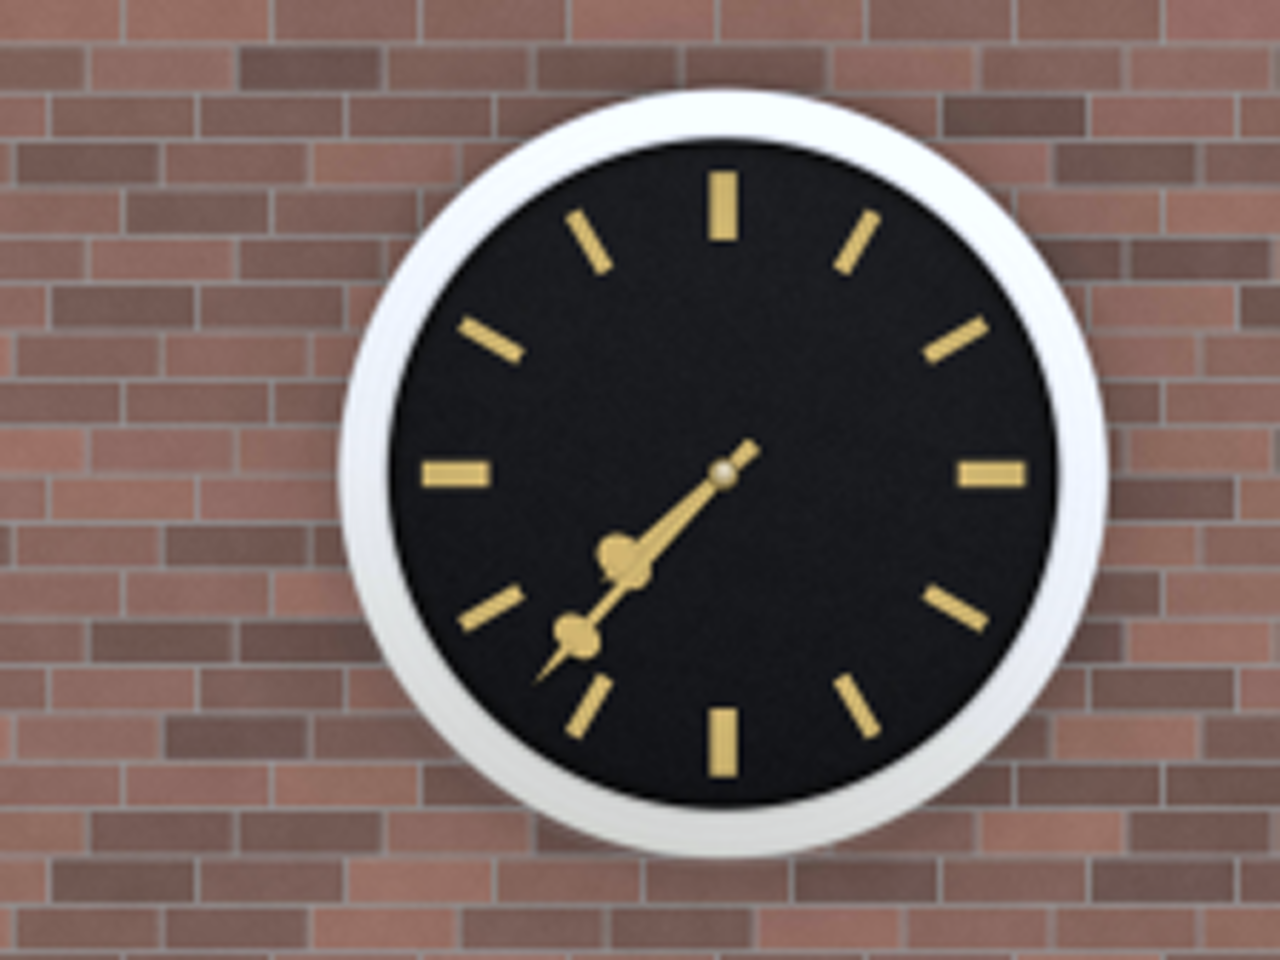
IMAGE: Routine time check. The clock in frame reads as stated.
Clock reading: 7:37
